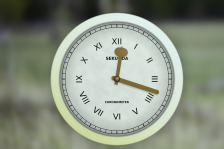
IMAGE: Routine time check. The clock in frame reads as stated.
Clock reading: 12:18
